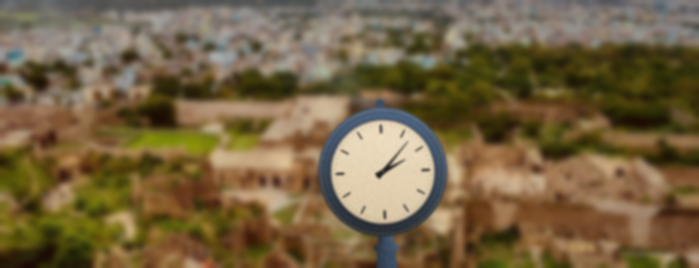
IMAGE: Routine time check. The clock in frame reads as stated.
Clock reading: 2:07
